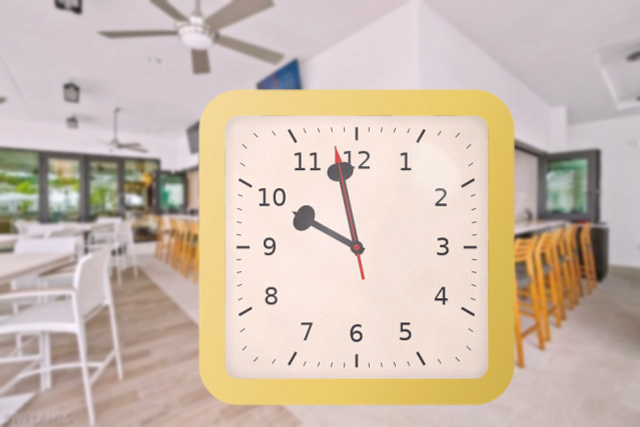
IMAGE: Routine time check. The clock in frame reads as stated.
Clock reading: 9:57:58
